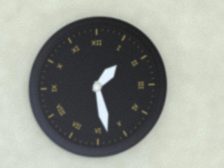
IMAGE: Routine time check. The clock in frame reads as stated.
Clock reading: 1:28
